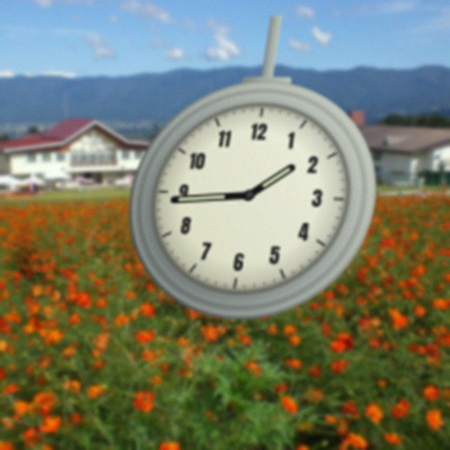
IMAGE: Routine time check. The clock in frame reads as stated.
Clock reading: 1:44
